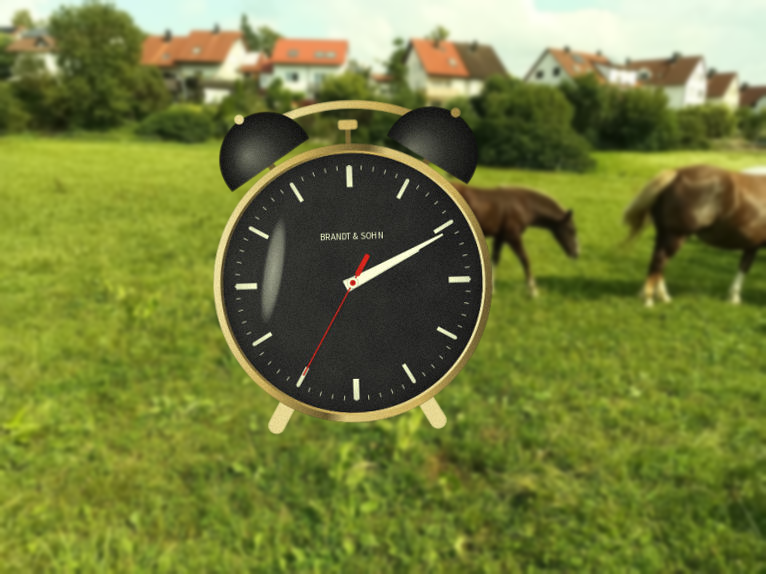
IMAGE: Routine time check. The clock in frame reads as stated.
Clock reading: 2:10:35
